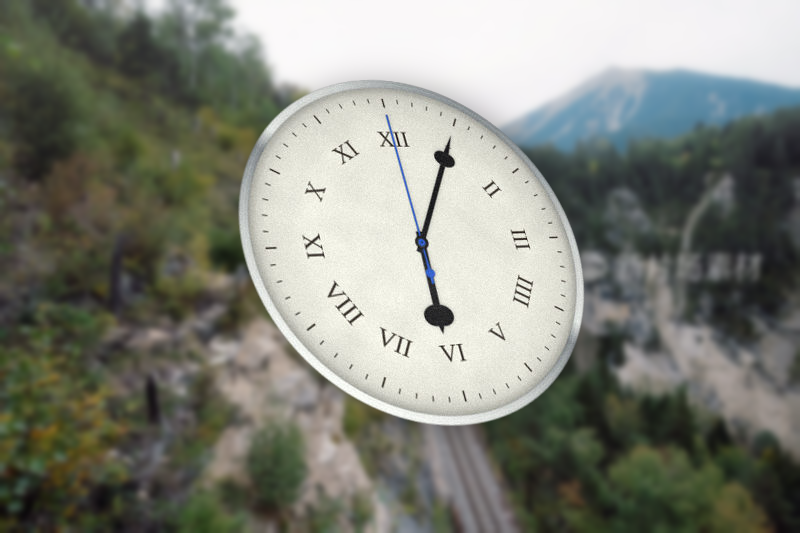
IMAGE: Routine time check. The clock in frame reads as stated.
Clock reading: 6:05:00
